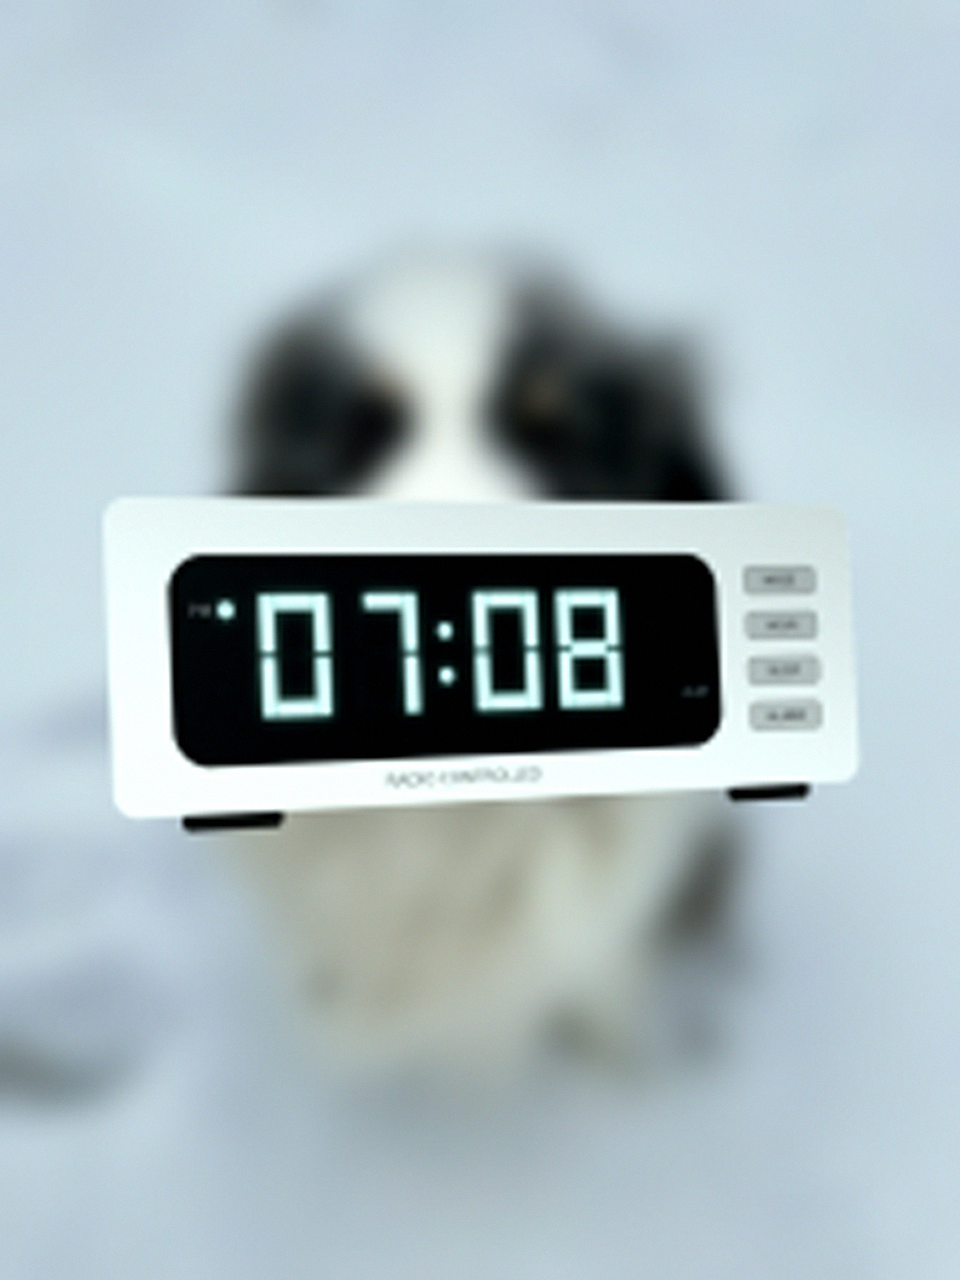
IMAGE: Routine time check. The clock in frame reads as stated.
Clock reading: 7:08
